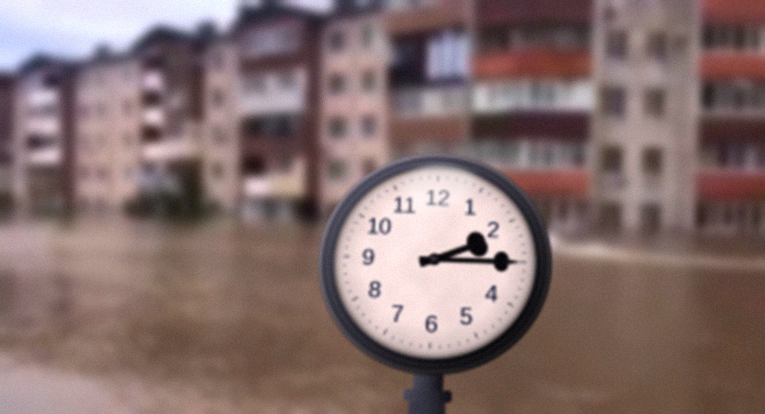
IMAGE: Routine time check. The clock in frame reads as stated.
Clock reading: 2:15
